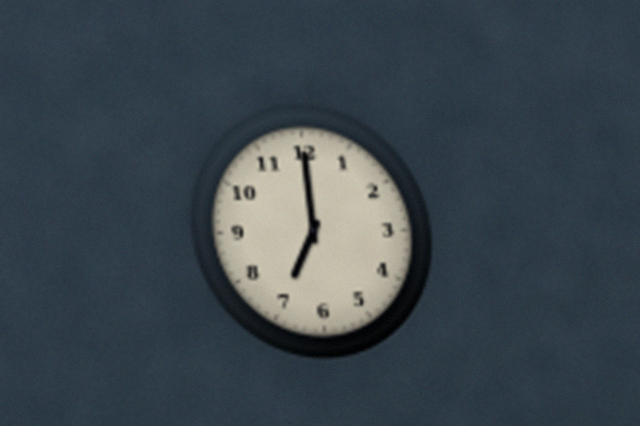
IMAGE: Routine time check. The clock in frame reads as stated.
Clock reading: 7:00
